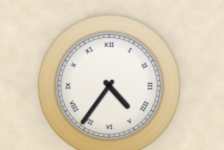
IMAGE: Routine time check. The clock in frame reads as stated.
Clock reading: 4:36
